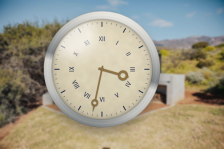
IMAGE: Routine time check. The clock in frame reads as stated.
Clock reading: 3:32
